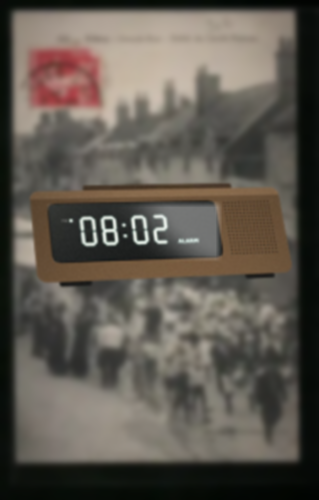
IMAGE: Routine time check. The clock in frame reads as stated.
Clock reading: 8:02
